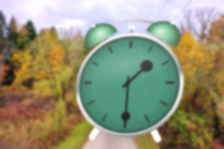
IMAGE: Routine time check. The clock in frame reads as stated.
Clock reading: 1:30
